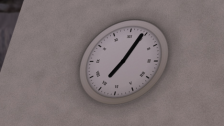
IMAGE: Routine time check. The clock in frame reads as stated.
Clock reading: 7:04
